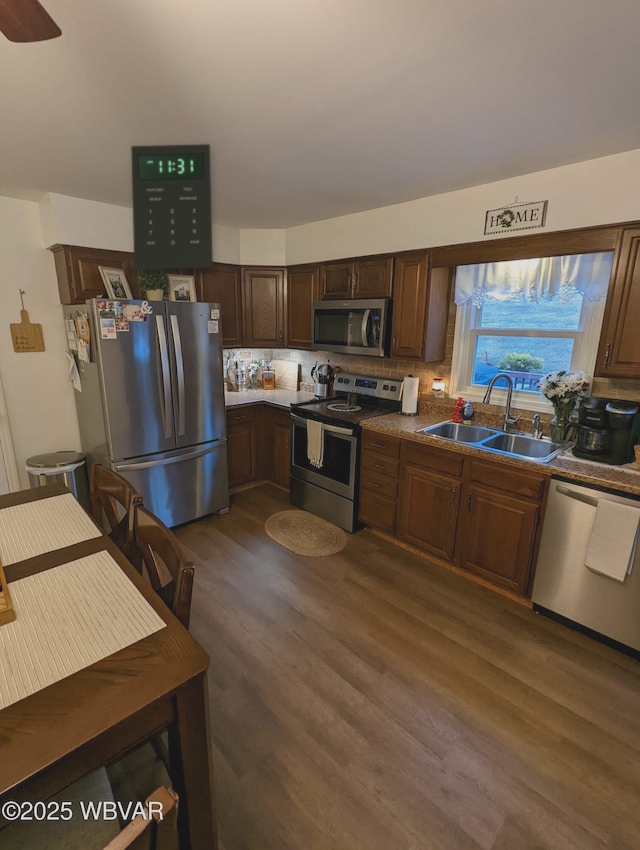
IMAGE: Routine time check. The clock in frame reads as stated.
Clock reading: 11:31
